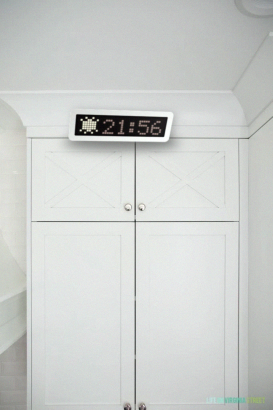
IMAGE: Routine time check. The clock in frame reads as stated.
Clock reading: 21:56
